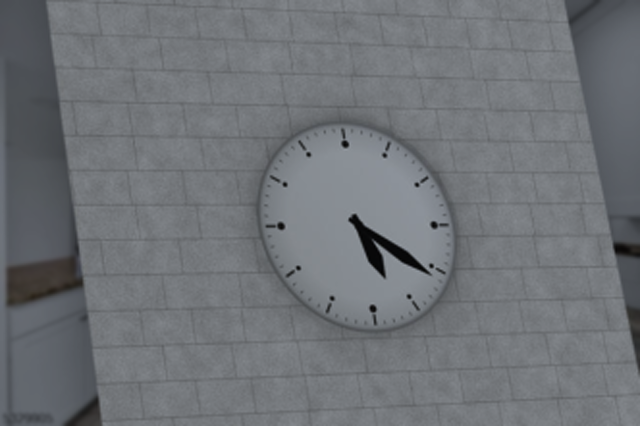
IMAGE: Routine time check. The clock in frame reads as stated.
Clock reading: 5:21
